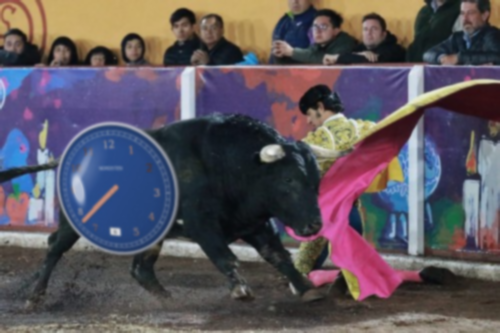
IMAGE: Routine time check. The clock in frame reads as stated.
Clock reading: 7:38
